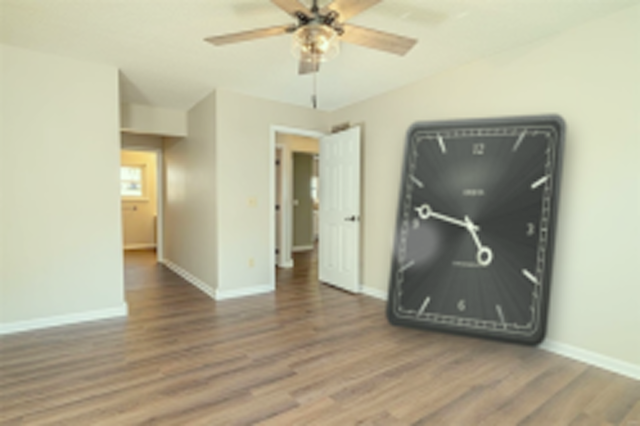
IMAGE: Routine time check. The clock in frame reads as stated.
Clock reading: 4:47
